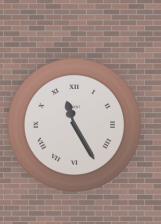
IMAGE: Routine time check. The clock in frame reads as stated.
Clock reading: 11:25
